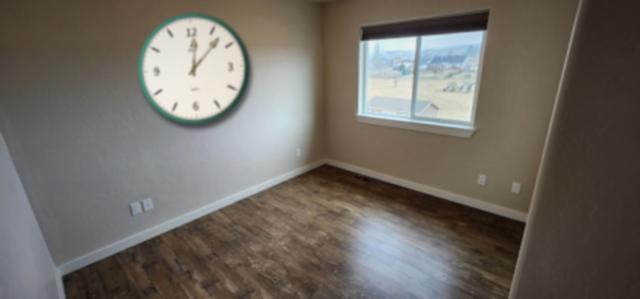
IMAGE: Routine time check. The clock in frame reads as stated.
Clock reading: 12:07
